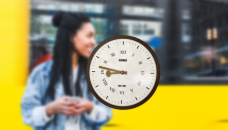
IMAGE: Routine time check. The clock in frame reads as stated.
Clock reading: 8:47
